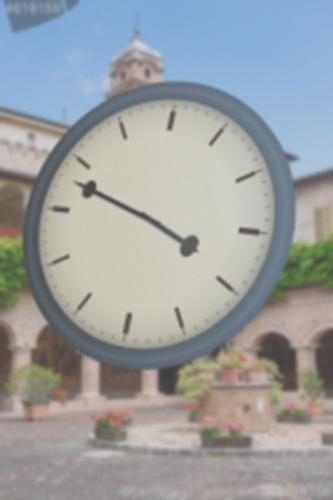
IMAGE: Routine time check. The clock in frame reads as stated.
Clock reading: 3:48
